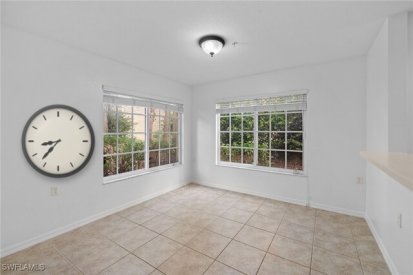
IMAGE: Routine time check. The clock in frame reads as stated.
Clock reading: 8:37
